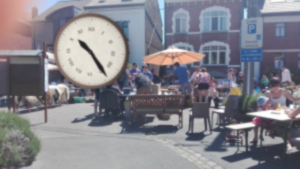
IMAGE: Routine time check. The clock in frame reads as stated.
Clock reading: 10:24
